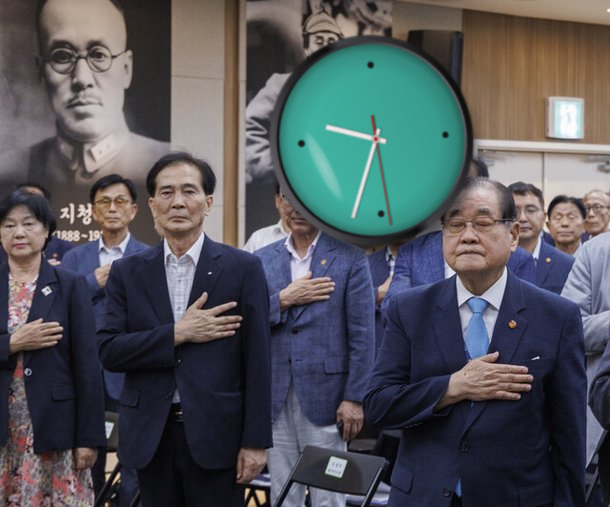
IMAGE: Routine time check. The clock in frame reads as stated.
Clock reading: 9:33:29
